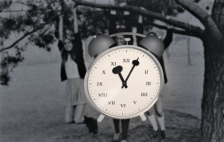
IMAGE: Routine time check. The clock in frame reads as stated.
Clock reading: 11:04
